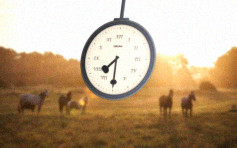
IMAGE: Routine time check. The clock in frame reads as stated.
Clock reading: 7:30
